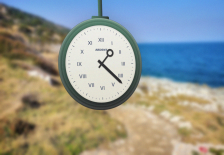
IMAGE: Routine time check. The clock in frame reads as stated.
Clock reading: 1:22
